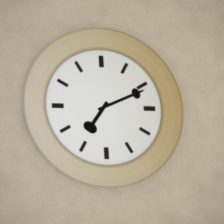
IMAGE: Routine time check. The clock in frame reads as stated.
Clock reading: 7:11
